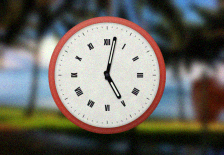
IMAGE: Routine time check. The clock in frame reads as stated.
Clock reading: 5:02
